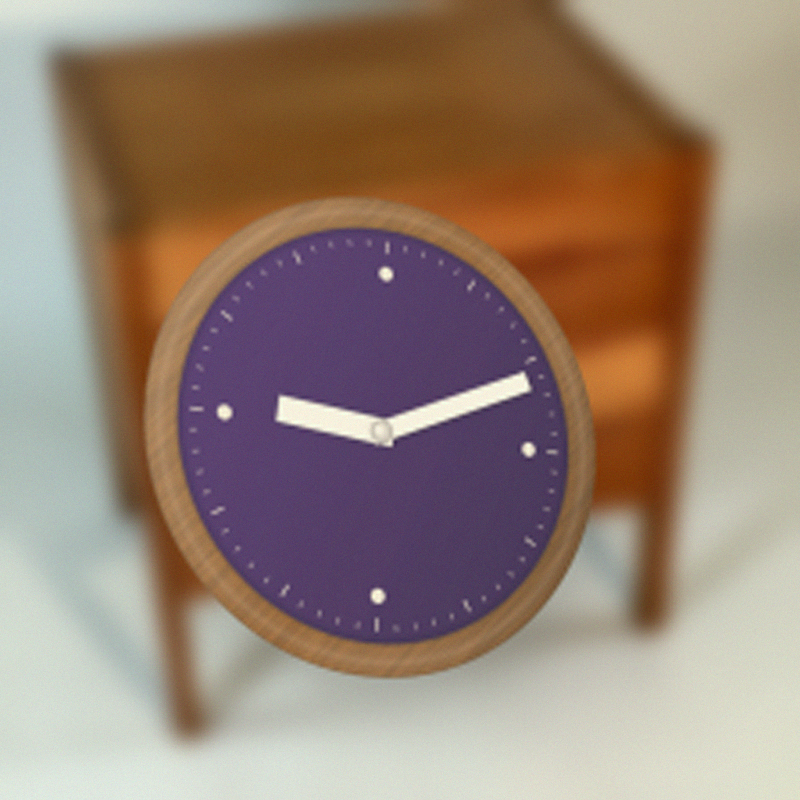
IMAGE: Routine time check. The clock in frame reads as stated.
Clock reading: 9:11
